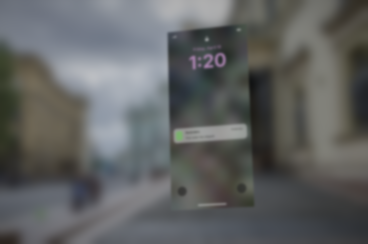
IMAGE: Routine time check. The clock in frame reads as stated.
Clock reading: 1:20
